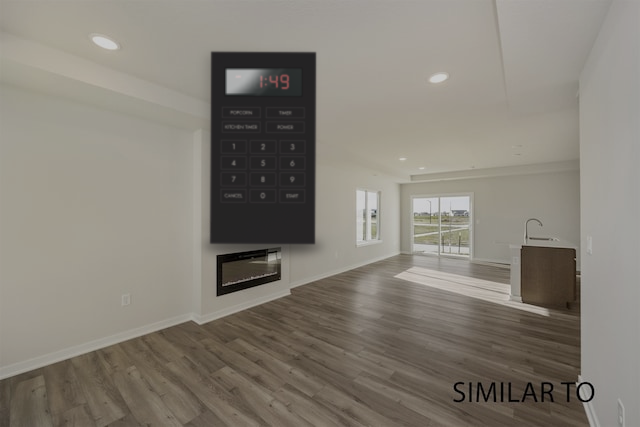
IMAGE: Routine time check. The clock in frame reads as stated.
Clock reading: 1:49
